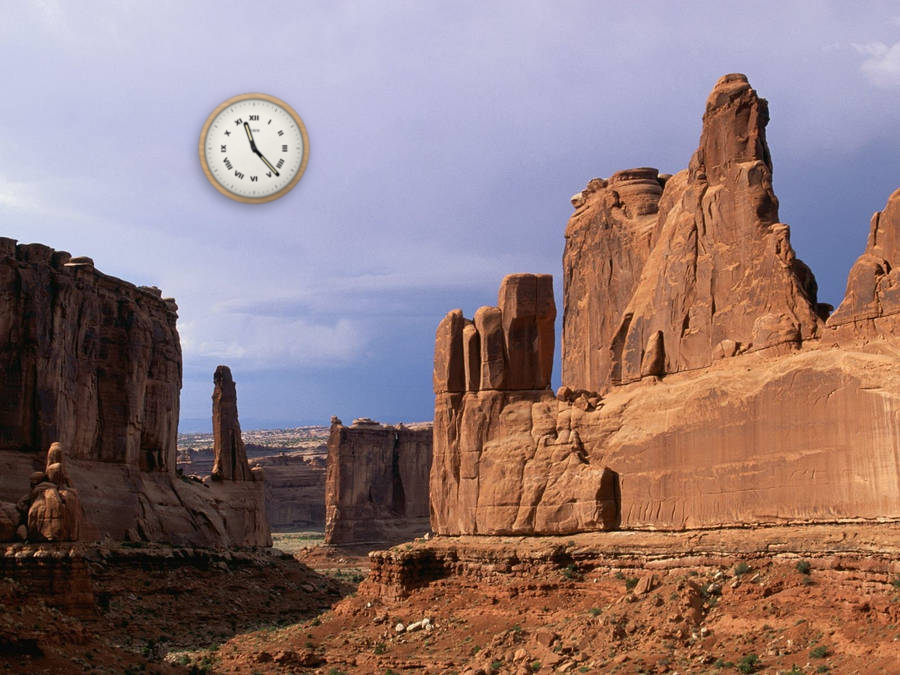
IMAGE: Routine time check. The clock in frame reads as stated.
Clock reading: 11:23
